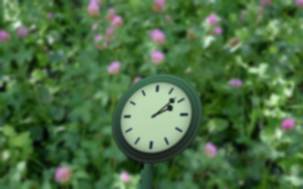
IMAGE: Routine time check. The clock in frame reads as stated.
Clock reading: 2:08
